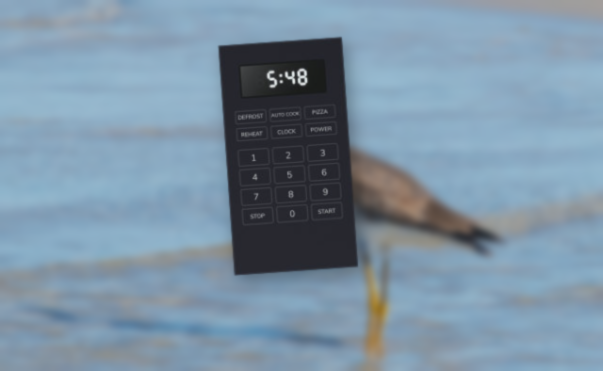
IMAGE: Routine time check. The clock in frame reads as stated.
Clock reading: 5:48
